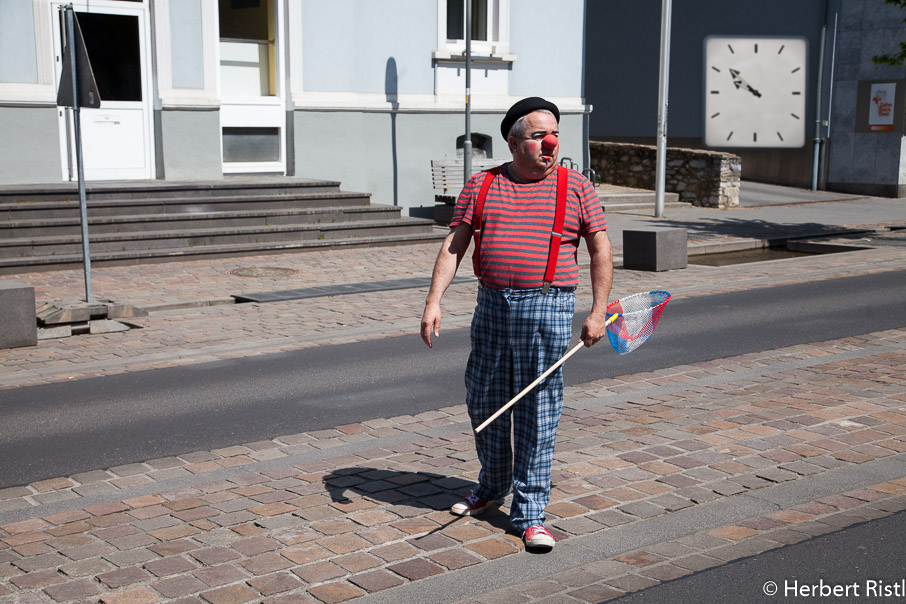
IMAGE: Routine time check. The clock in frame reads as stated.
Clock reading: 9:52
